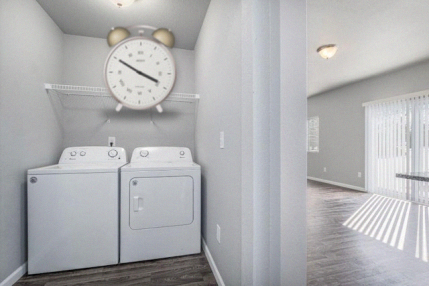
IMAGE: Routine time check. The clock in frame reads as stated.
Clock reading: 3:50
